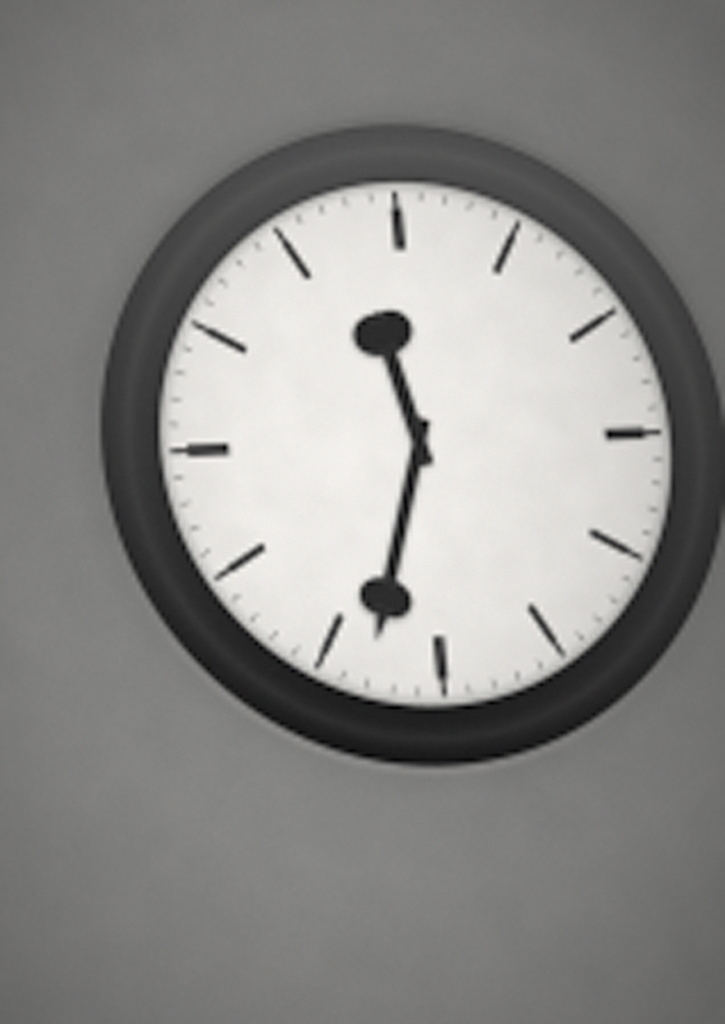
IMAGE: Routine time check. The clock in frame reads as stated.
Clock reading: 11:33
